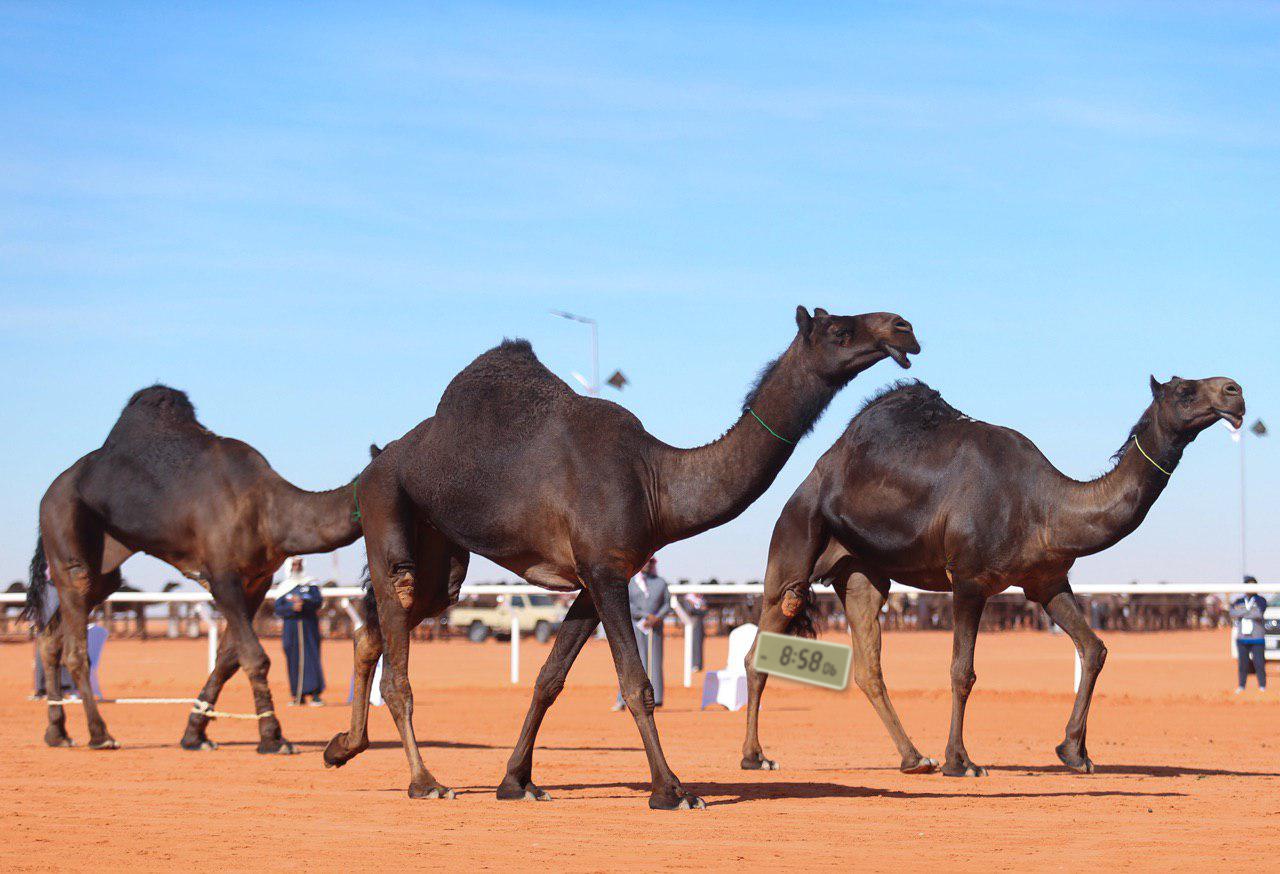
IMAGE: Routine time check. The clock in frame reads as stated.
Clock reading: 8:58
